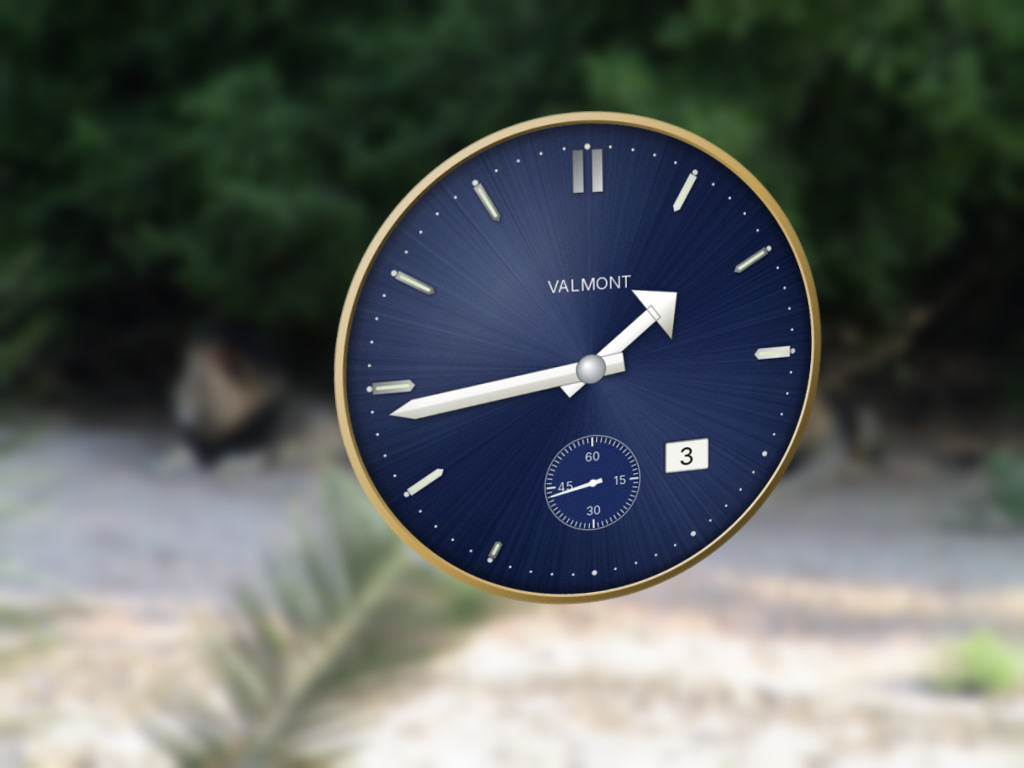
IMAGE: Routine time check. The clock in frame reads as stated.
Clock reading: 1:43:43
